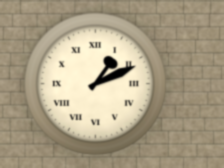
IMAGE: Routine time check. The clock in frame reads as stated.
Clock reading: 1:11
